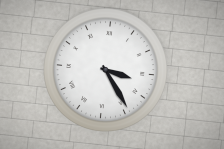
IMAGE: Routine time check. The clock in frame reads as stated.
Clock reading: 3:24
